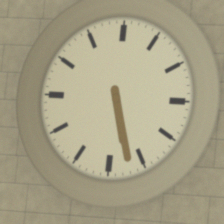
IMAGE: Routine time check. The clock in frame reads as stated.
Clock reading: 5:27
